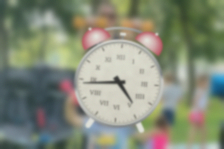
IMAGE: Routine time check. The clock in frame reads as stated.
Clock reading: 4:44
